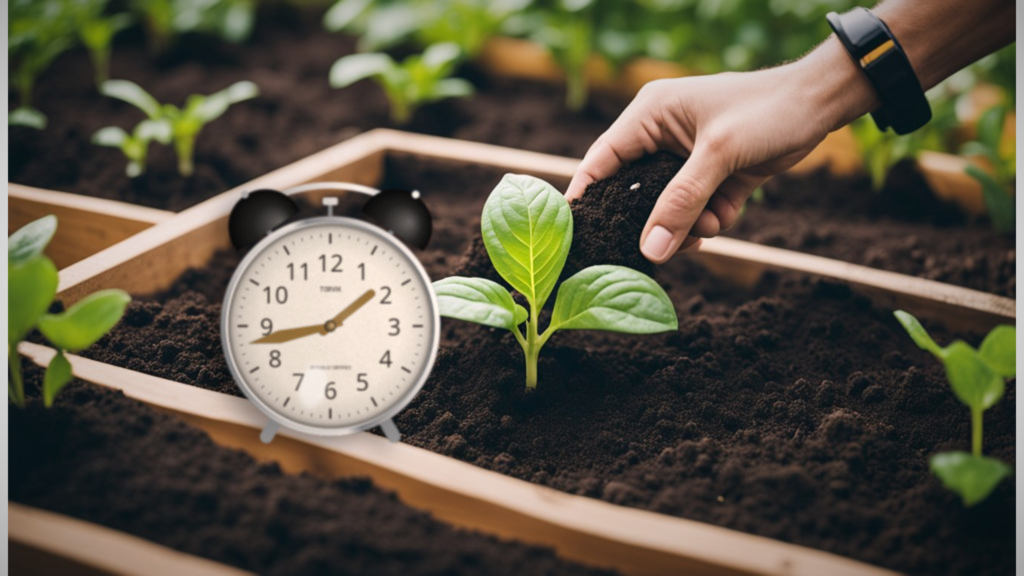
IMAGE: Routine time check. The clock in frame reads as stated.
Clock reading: 1:43
